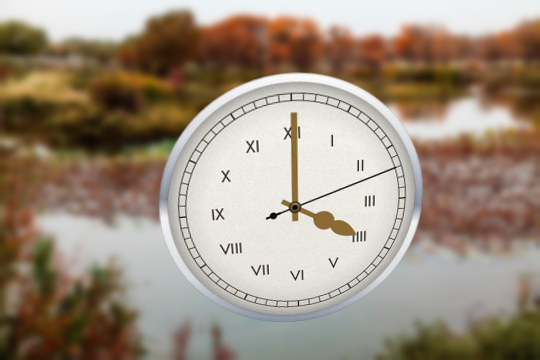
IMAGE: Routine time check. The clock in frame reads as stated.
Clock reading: 4:00:12
